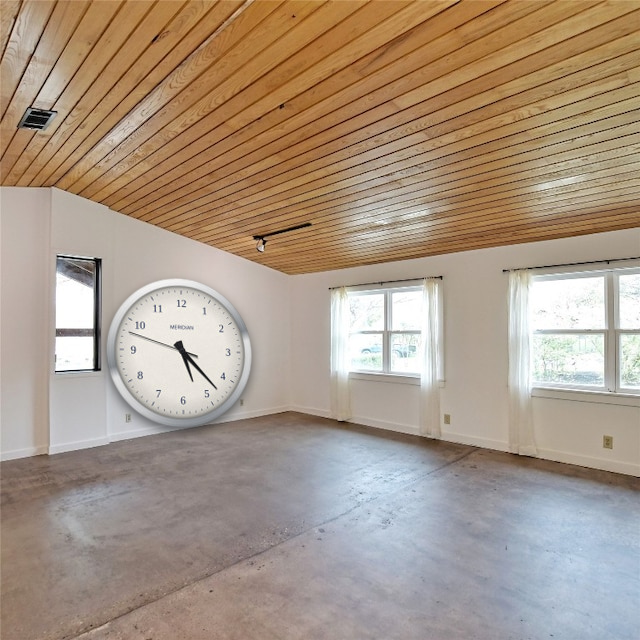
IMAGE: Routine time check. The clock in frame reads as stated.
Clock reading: 5:22:48
